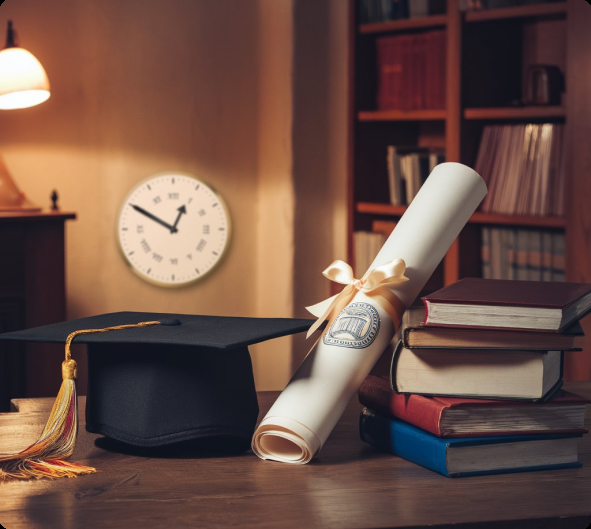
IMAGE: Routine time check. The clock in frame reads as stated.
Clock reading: 12:50
